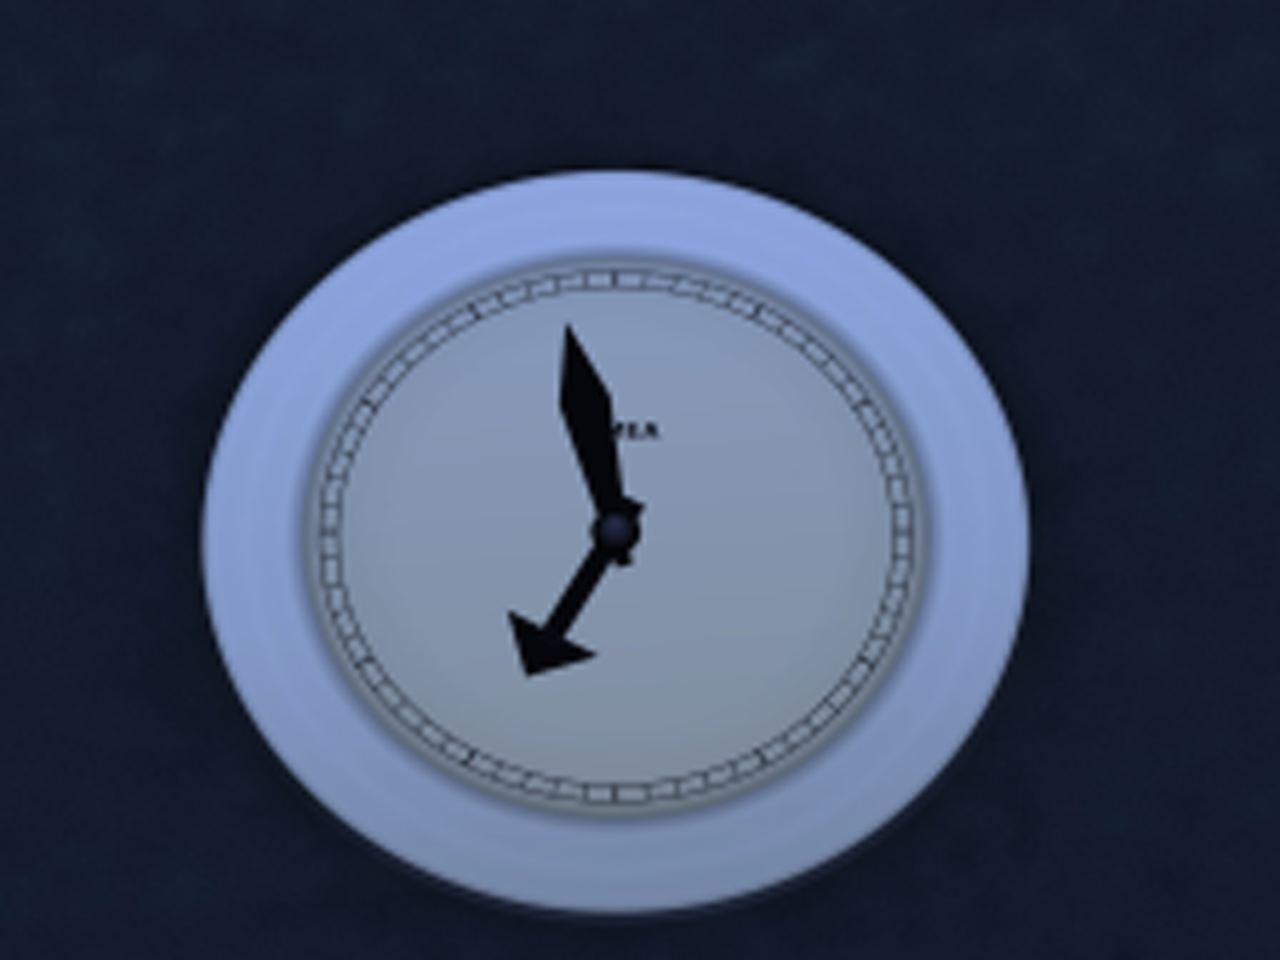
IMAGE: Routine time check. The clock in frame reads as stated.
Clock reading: 6:58
